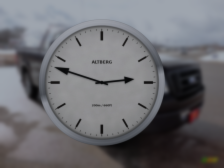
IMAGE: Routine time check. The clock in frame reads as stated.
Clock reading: 2:48
